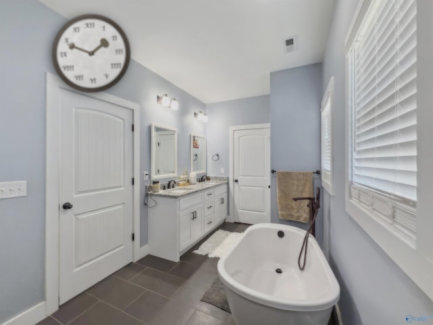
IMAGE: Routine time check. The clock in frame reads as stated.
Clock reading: 1:49
